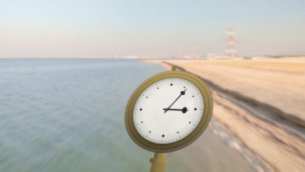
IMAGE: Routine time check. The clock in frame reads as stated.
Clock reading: 3:06
